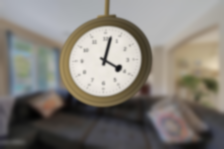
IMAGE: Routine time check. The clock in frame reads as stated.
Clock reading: 4:02
